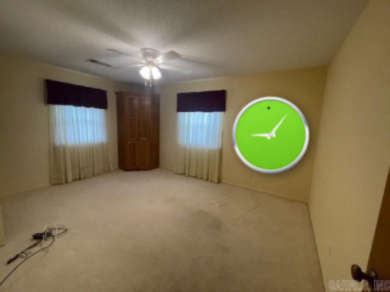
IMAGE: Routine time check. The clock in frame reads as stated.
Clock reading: 9:07
